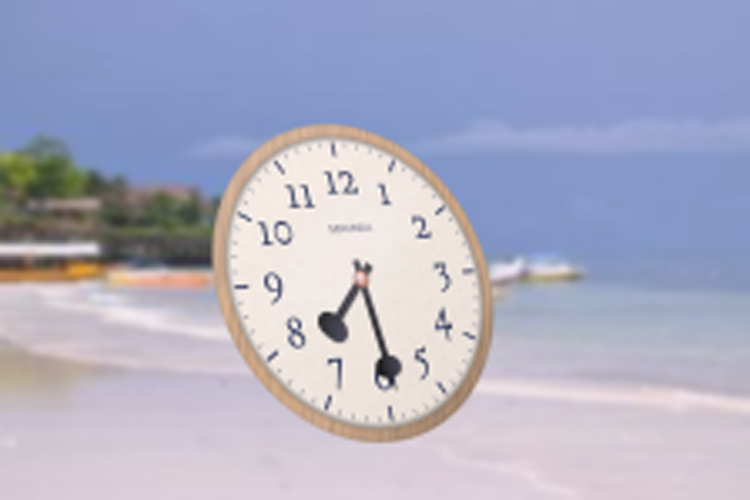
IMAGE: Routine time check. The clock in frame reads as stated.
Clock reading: 7:29
